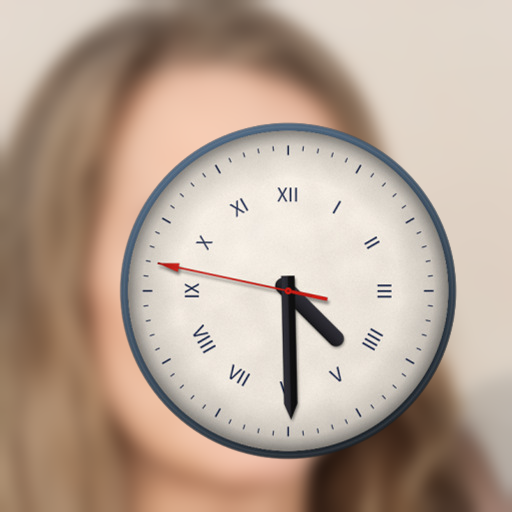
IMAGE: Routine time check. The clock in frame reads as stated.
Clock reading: 4:29:47
